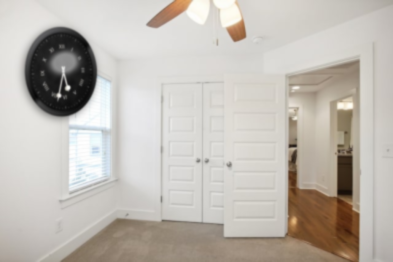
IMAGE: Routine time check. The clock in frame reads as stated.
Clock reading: 5:33
